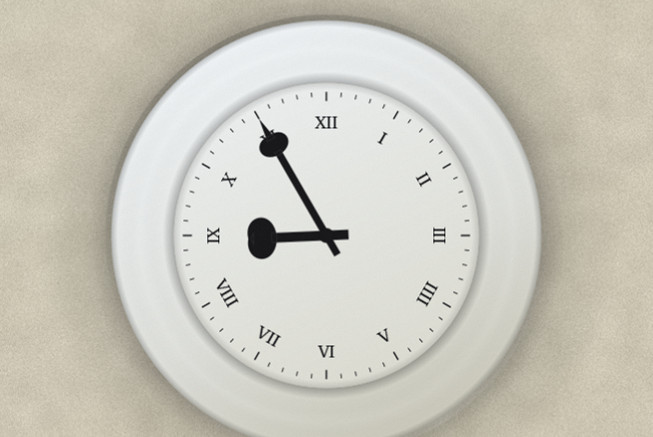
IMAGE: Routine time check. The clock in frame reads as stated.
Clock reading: 8:55
